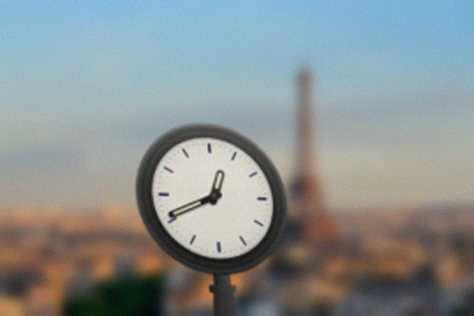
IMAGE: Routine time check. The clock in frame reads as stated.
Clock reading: 12:41
